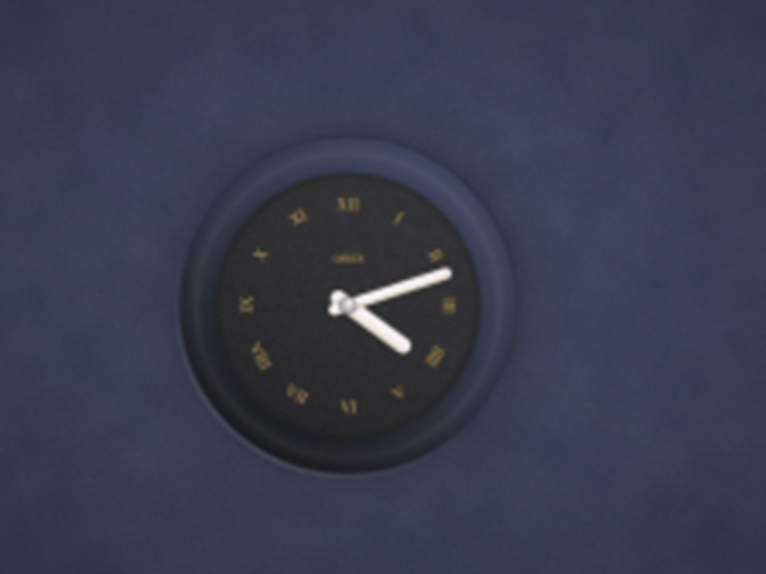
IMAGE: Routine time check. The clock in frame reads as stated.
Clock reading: 4:12
